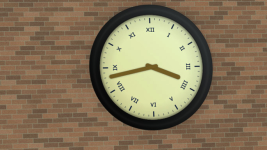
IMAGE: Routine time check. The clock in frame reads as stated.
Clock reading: 3:43
